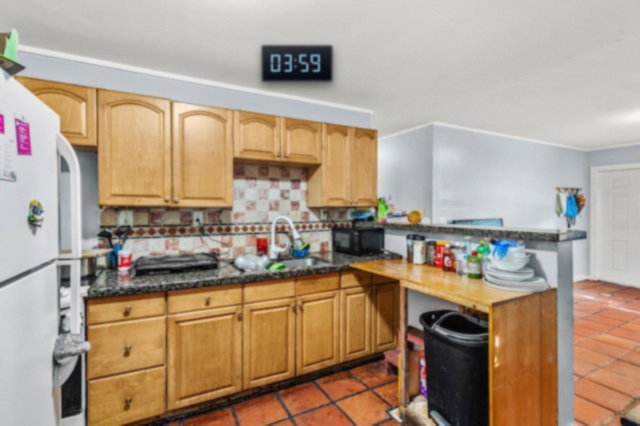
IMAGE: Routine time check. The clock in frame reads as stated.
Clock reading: 3:59
